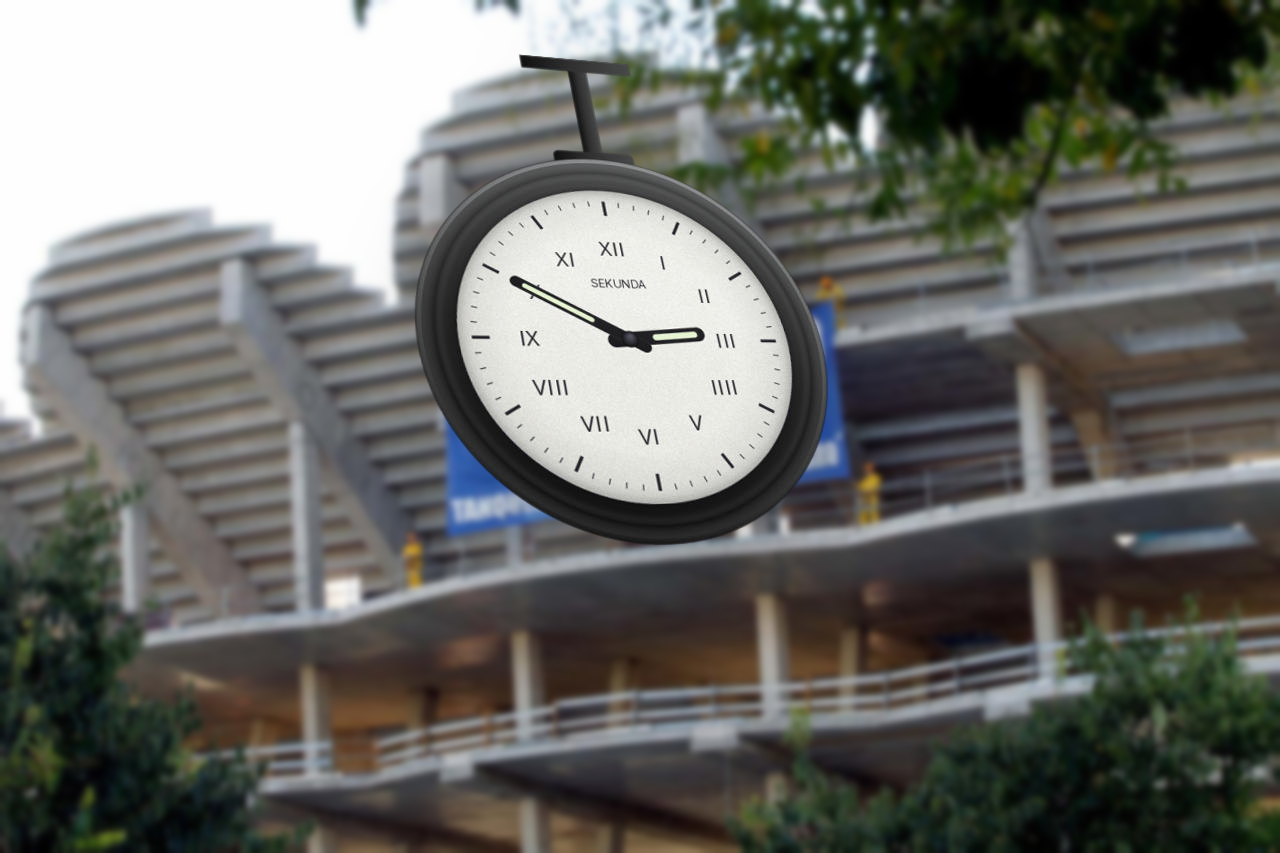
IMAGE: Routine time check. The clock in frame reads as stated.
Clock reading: 2:50
